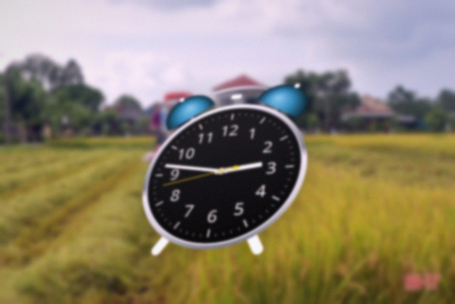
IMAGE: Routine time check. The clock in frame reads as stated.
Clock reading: 2:46:43
